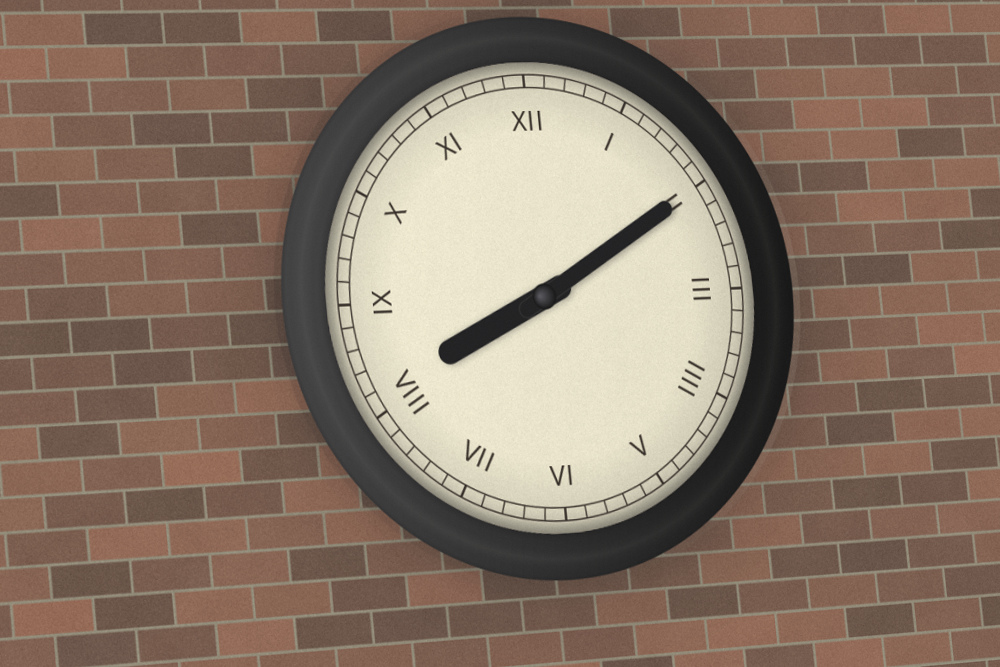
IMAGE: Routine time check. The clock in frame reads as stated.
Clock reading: 8:10
